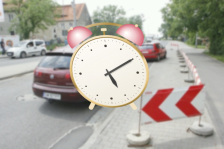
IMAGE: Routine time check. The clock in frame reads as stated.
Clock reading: 5:10
